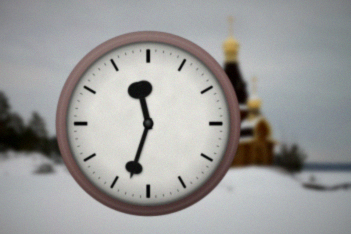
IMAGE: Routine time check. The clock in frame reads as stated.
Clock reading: 11:33
